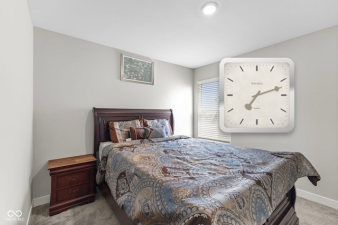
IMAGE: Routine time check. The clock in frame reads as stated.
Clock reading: 7:12
